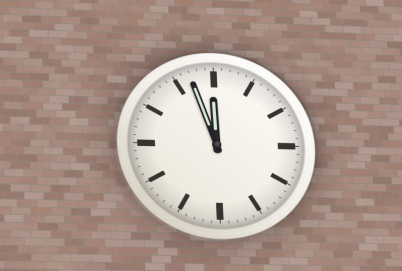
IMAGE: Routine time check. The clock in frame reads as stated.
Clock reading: 11:57
